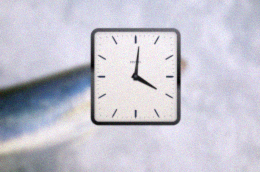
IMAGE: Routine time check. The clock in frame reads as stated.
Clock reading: 4:01
